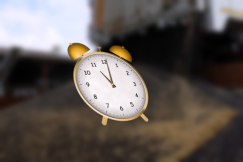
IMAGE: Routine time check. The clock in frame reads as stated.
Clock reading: 11:01
